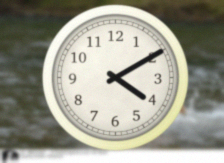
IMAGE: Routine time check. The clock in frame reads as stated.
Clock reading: 4:10
